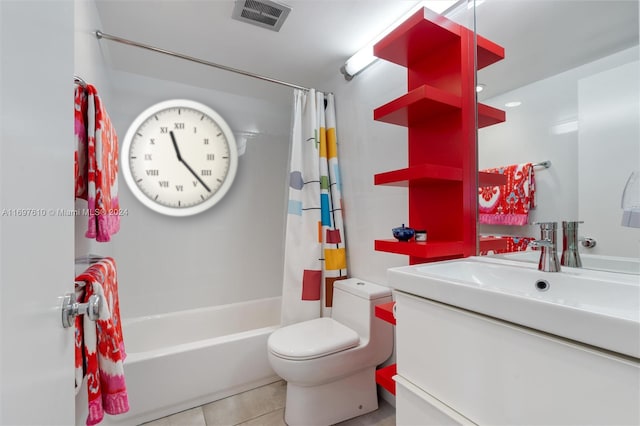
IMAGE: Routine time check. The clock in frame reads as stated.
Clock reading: 11:23
